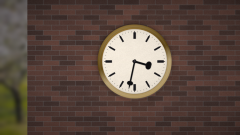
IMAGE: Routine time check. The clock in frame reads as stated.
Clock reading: 3:32
